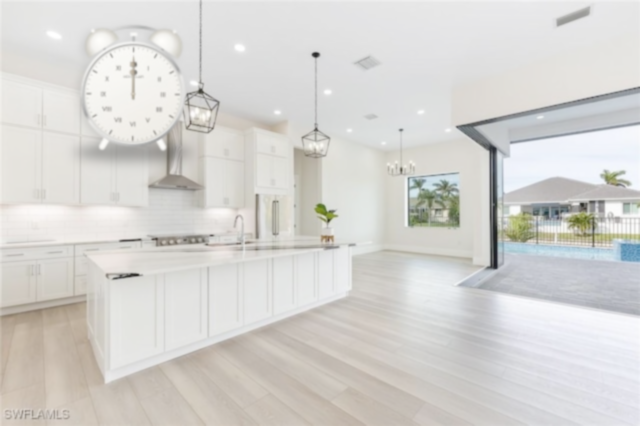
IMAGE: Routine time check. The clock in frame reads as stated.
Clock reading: 12:00
